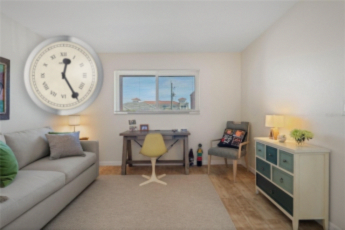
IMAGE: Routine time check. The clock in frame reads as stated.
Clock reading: 12:25
